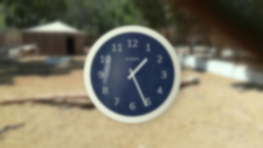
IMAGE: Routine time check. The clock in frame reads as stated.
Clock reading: 1:26
